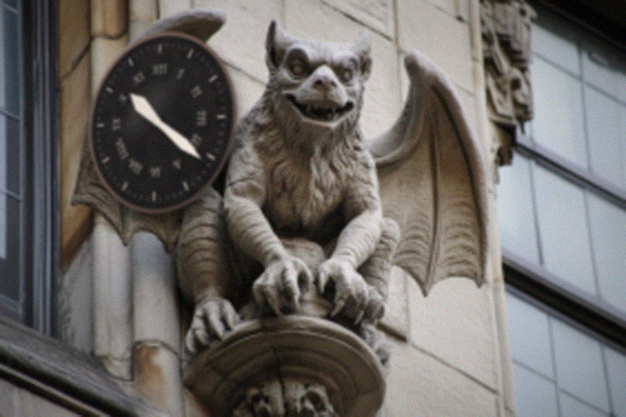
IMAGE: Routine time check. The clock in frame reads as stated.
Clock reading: 10:21
